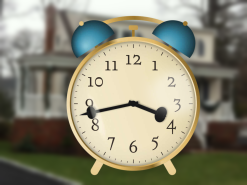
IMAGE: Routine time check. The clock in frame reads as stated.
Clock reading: 3:43
